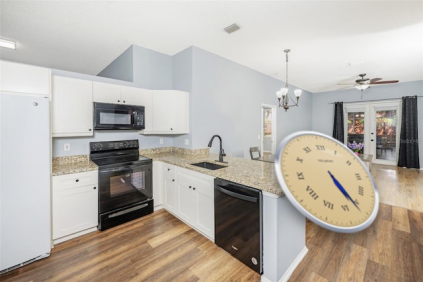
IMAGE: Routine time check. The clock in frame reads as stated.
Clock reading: 5:26
